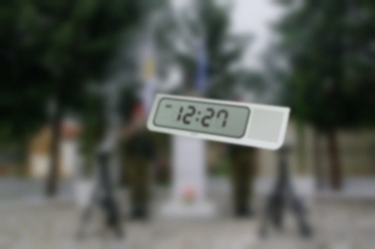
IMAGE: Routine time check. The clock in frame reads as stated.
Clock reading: 12:27
